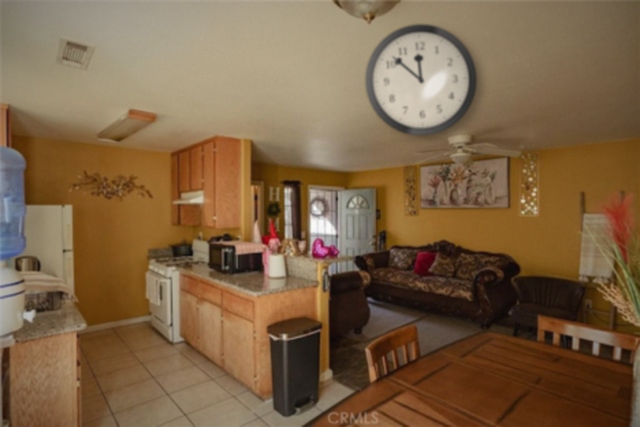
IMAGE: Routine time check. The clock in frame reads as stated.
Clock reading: 11:52
